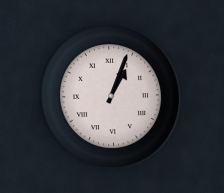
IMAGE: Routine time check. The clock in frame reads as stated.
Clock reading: 1:04
